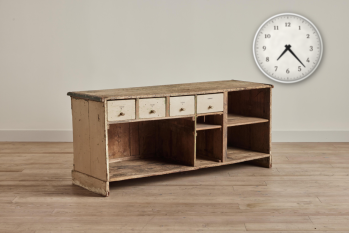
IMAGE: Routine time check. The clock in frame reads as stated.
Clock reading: 7:23
